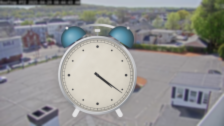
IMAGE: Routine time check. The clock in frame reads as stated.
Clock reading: 4:21
